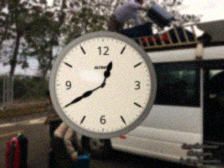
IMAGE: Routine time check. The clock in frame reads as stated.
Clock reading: 12:40
